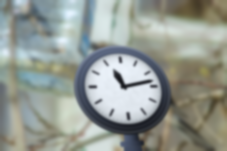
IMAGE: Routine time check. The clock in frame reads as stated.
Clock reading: 11:13
